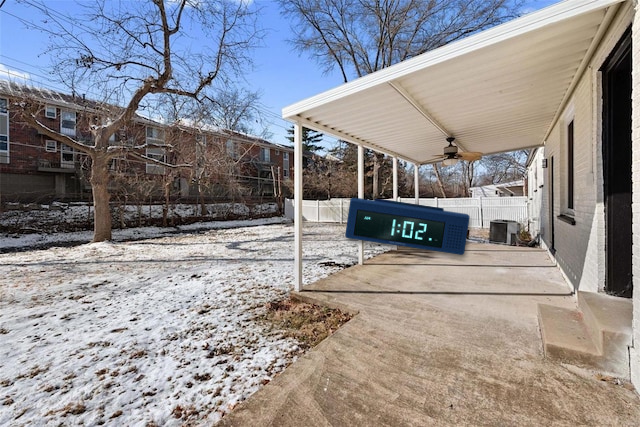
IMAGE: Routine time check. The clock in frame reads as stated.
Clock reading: 1:02
